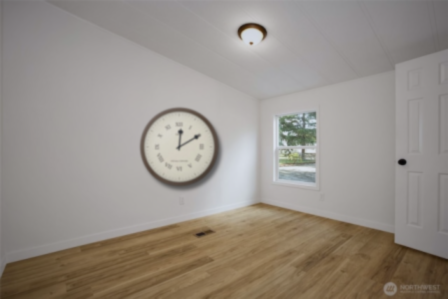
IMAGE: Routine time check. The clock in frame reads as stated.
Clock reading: 12:10
